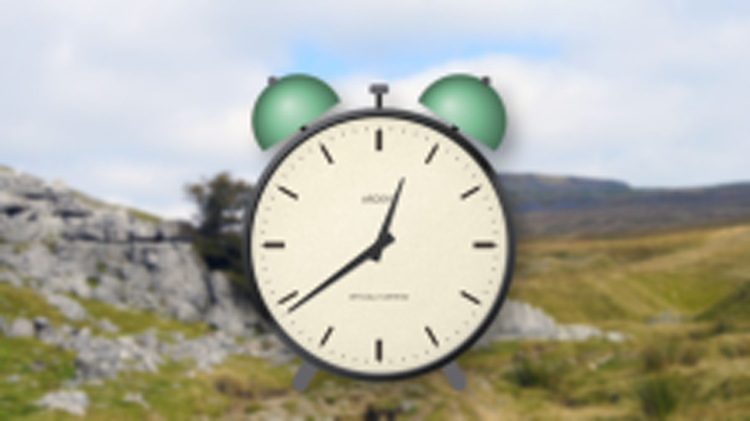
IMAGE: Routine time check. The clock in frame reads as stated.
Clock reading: 12:39
